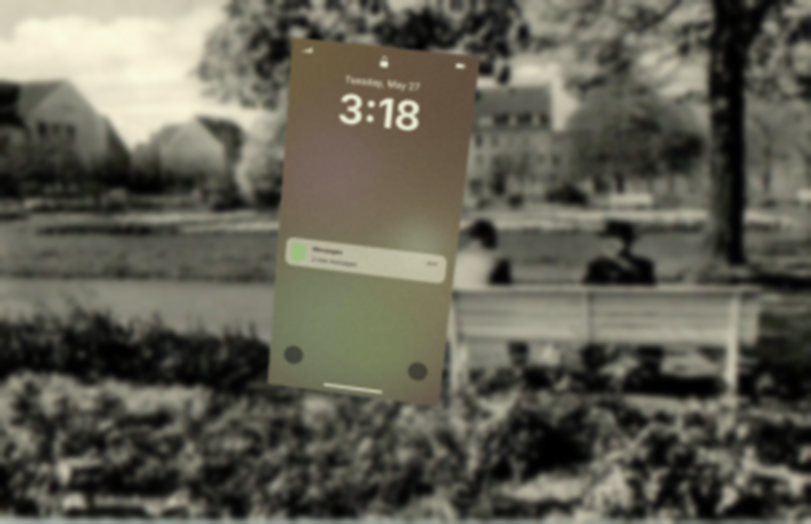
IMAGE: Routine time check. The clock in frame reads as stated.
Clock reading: 3:18
